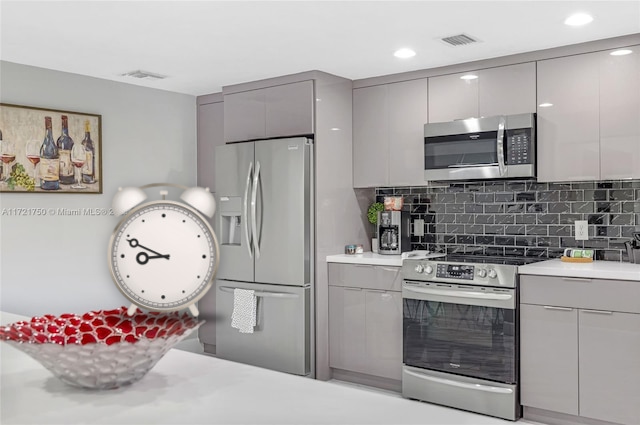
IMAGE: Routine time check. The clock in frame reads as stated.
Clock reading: 8:49
